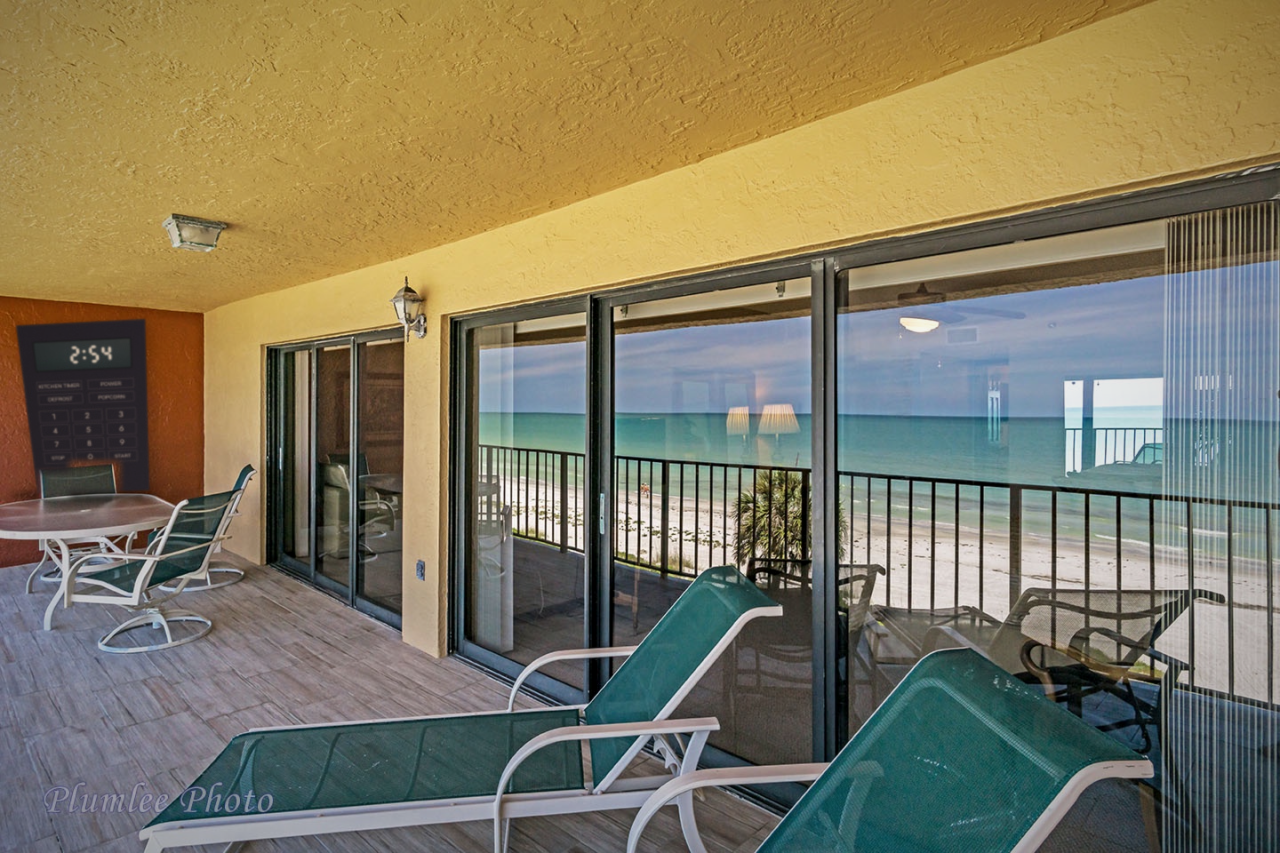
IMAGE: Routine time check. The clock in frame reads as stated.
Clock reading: 2:54
